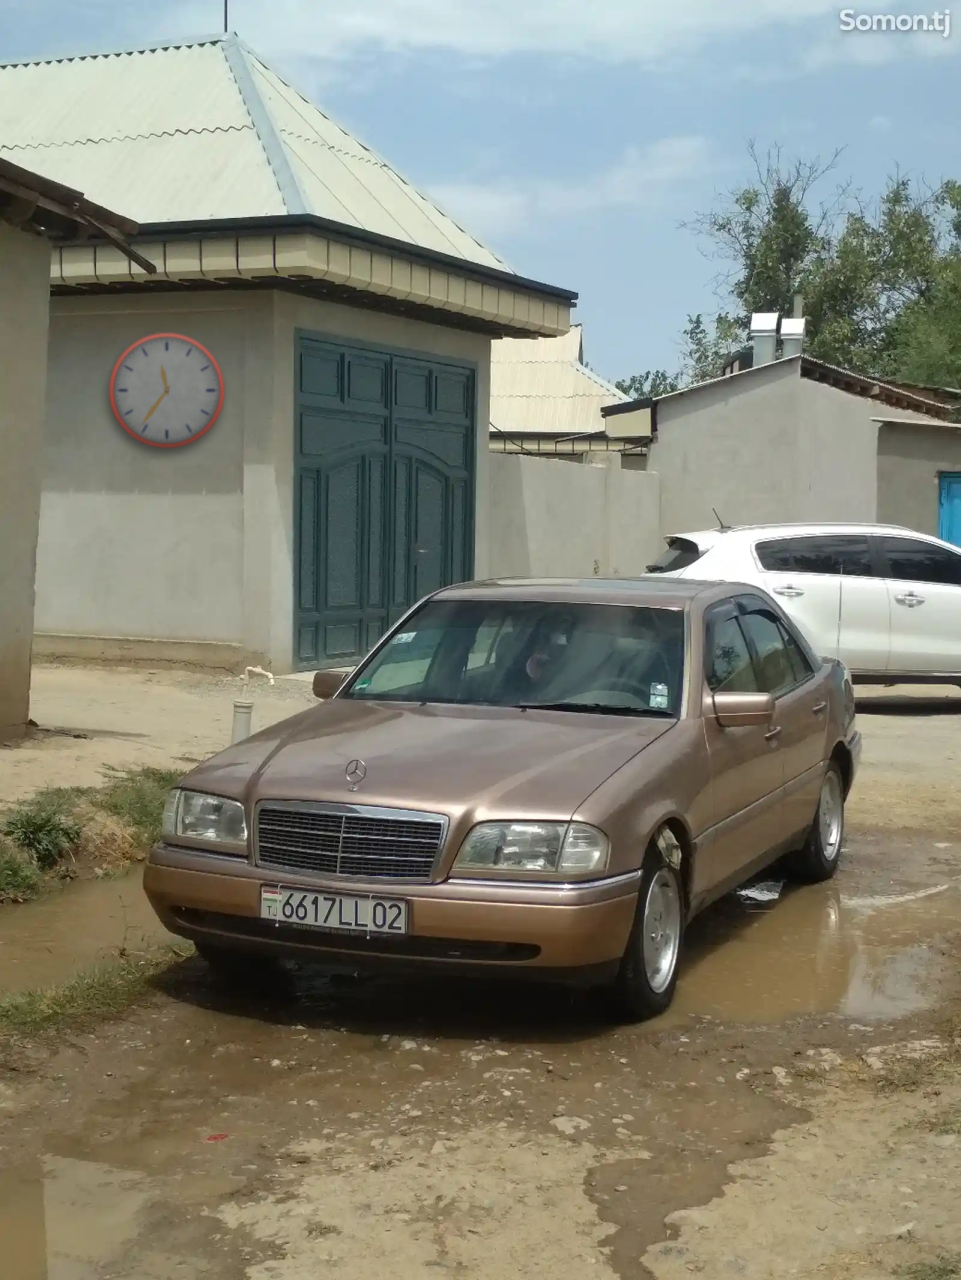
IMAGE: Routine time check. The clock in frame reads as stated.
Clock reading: 11:36
